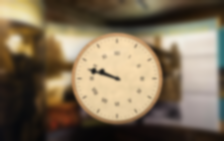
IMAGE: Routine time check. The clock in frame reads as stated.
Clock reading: 9:48
